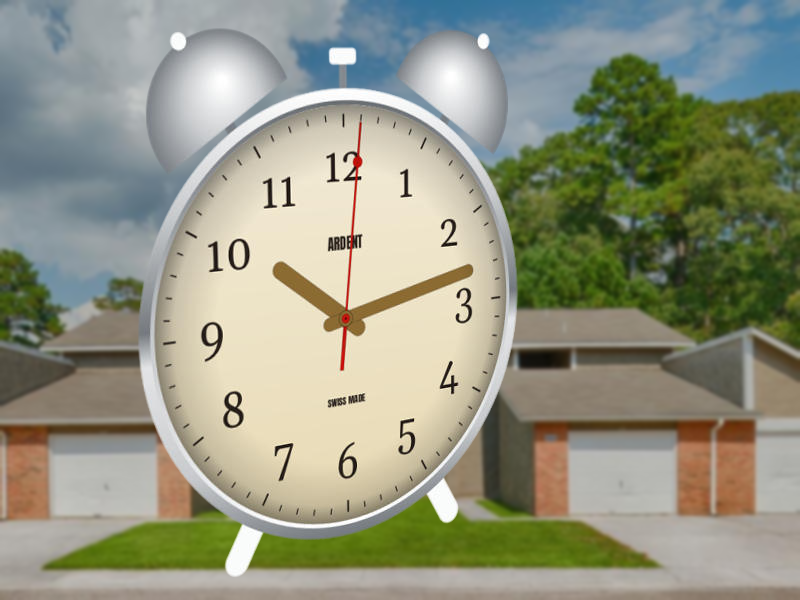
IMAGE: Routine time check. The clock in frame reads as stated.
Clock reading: 10:13:01
